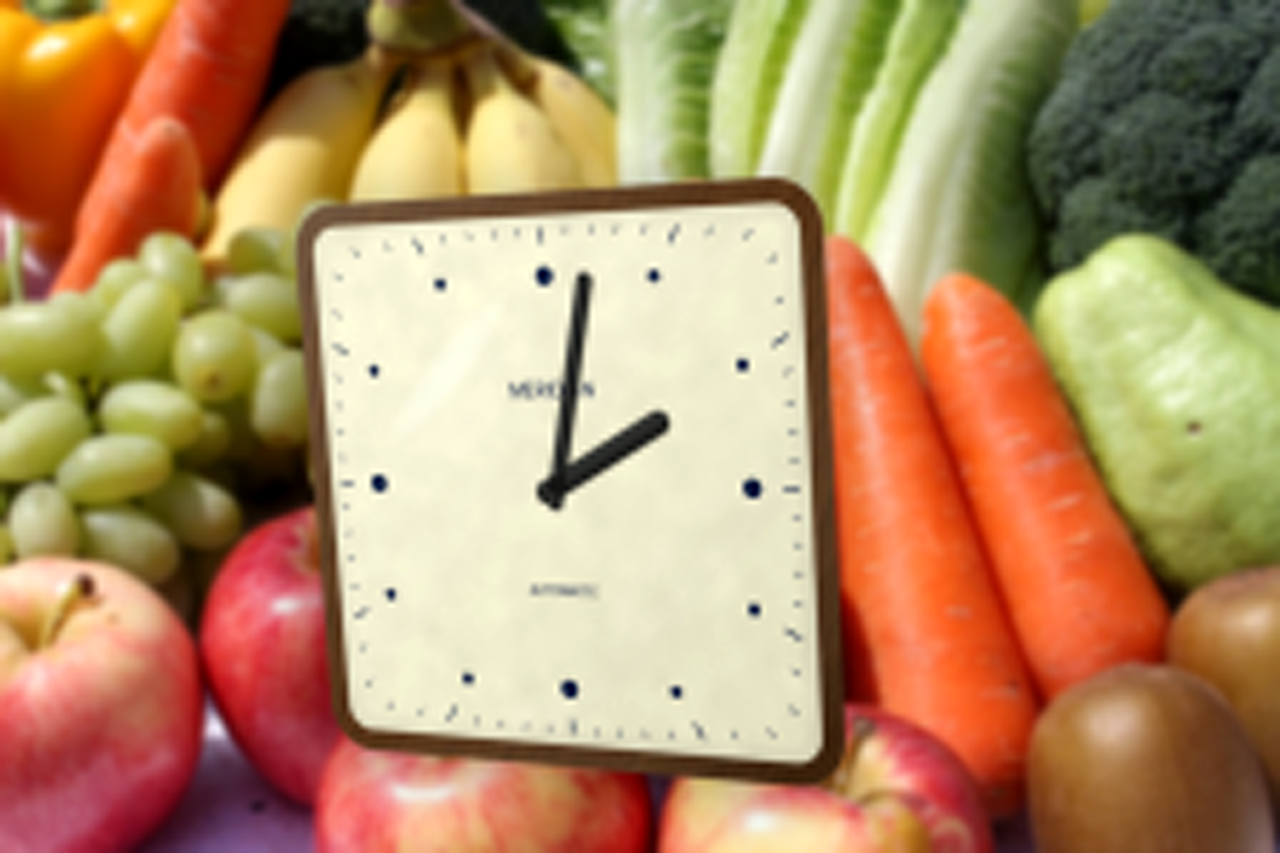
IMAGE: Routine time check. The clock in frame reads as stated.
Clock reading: 2:02
